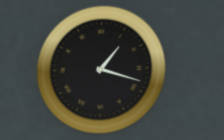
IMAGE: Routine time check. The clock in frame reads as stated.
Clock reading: 1:18
